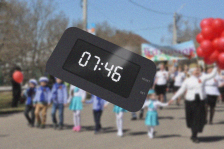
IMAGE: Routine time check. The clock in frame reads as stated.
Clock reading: 7:46
